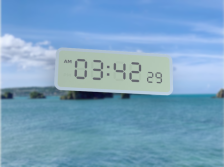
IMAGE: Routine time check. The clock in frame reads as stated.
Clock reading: 3:42:29
